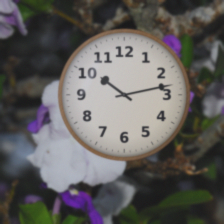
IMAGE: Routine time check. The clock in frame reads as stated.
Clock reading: 10:13
